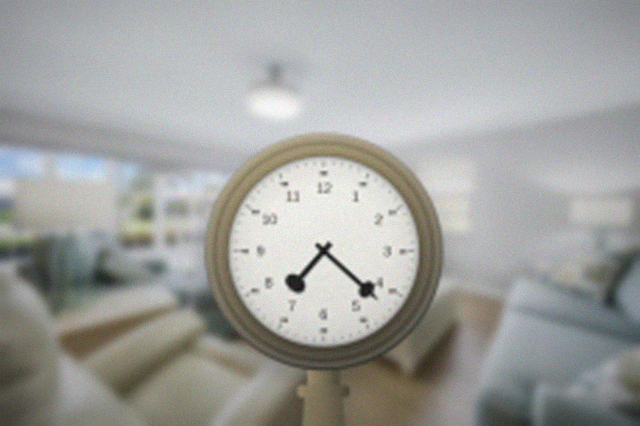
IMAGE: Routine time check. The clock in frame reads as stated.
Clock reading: 7:22
